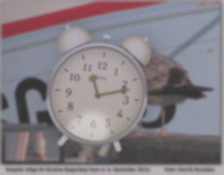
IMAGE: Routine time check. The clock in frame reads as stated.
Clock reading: 11:12
